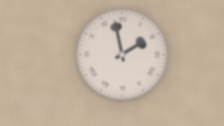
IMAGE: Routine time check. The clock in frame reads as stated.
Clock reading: 1:58
